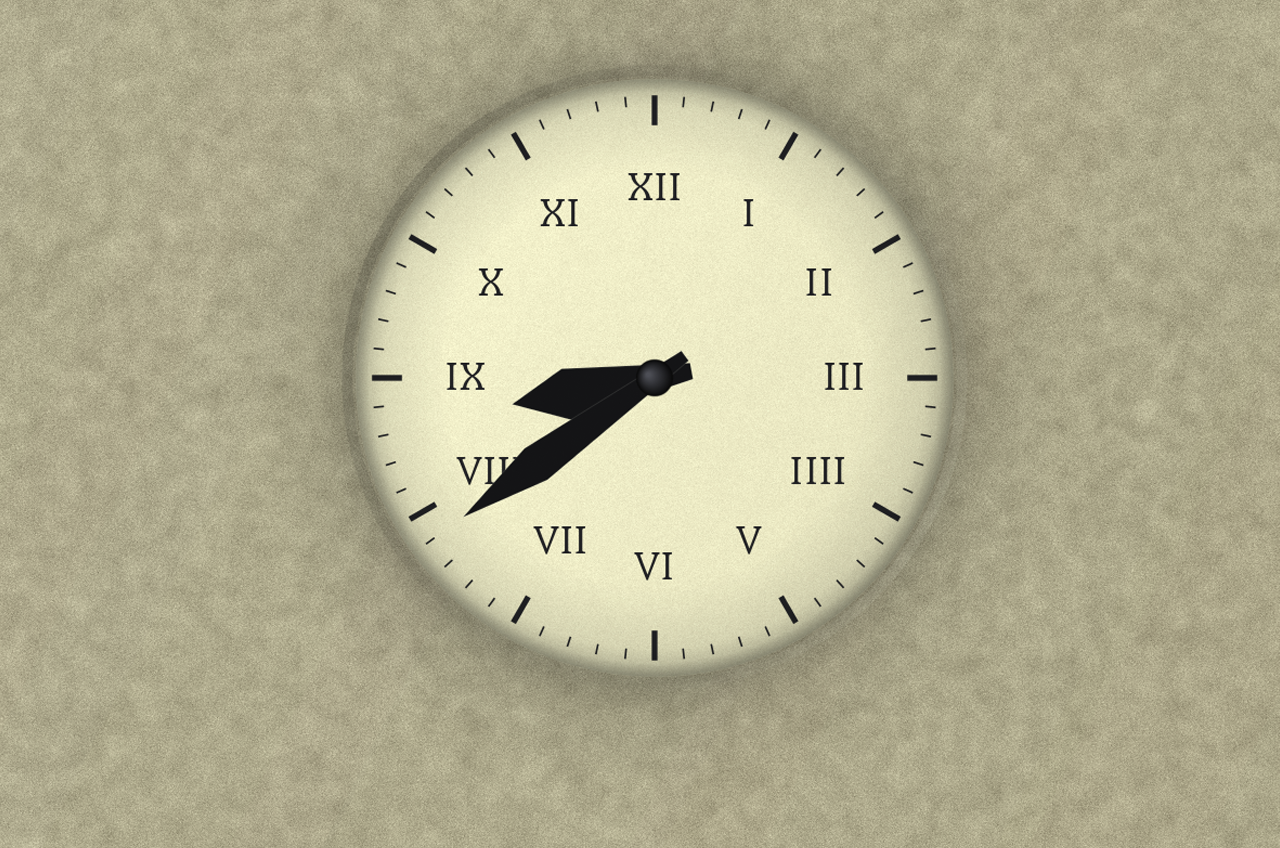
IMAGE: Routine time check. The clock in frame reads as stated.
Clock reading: 8:39
